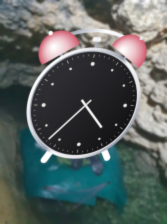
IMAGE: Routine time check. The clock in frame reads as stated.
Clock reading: 4:37
